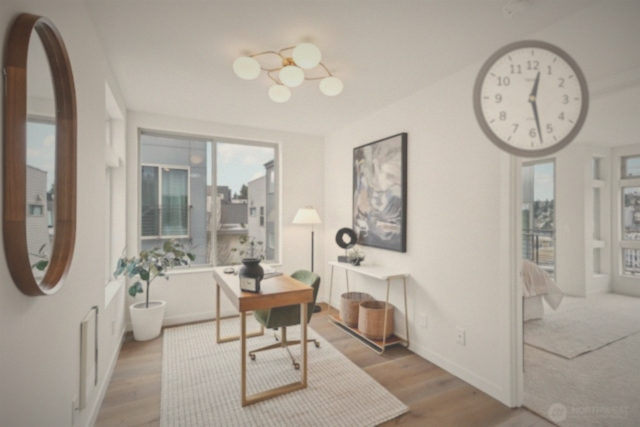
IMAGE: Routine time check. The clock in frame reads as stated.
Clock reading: 12:28
